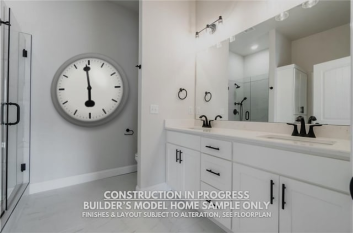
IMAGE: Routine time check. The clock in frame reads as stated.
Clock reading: 5:59
